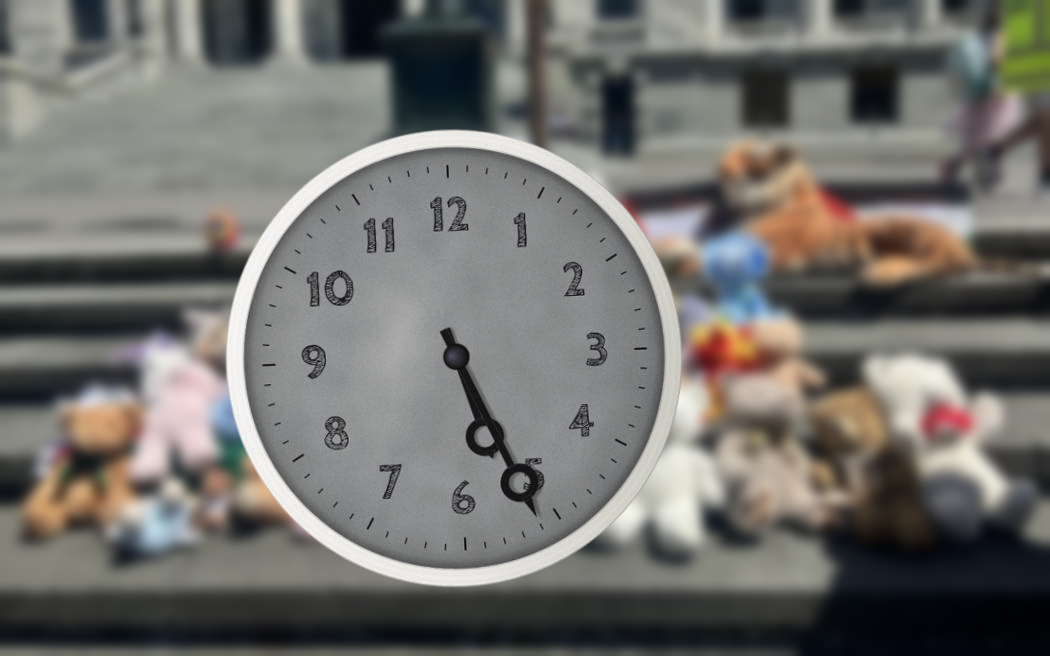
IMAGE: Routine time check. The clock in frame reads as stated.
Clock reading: 5:26
